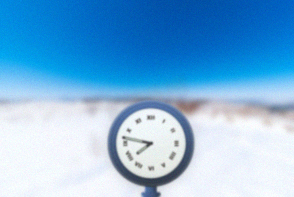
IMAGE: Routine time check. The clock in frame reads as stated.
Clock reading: 7:47
